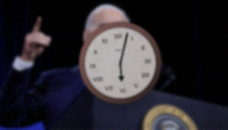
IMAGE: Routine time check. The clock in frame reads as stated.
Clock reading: 6:03
